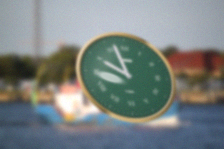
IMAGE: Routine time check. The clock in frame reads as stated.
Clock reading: 9:57
